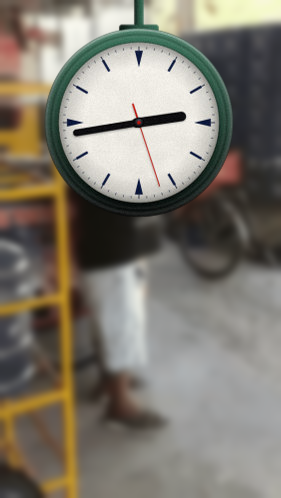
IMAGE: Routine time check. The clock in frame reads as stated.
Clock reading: 2:43:27
